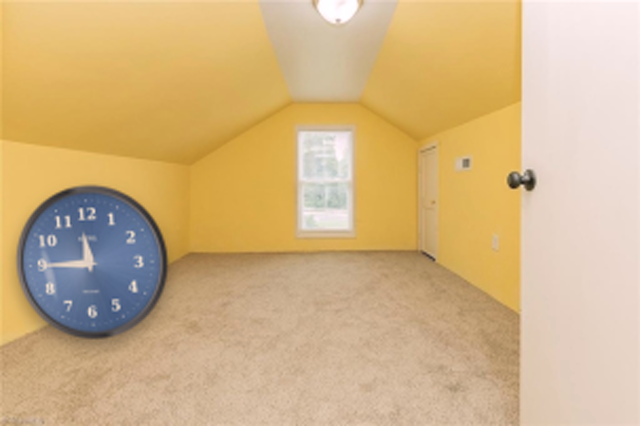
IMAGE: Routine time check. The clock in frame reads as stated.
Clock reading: 11:45
